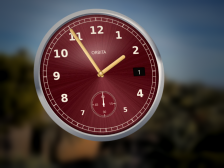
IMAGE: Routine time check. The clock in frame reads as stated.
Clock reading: 1:55
